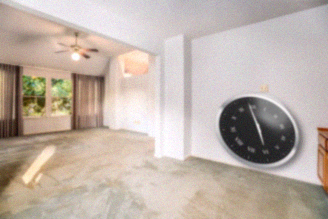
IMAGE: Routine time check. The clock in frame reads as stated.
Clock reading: 5:59
